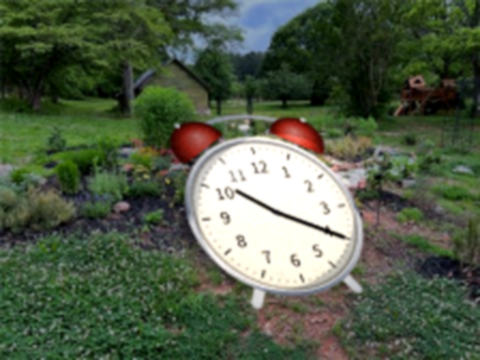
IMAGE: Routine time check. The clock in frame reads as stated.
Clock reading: 10:20
